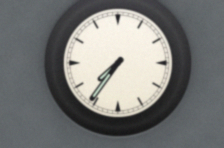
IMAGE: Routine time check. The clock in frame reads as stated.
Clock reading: 7:36
